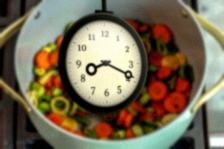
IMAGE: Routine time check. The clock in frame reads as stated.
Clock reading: 8:19
